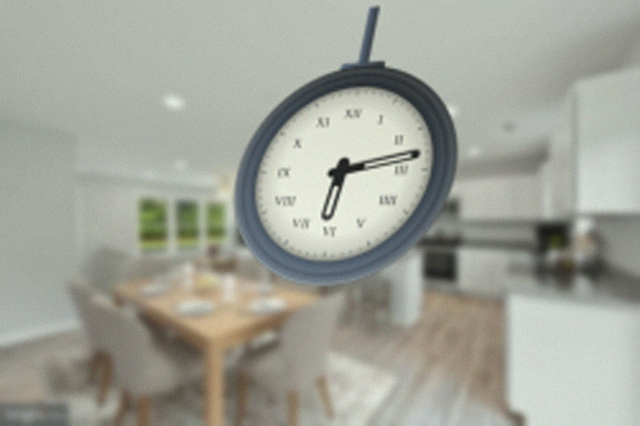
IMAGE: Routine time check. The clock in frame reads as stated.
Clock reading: 6:13
